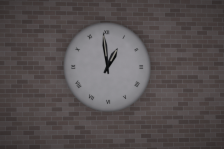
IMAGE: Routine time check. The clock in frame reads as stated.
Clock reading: 12:59
